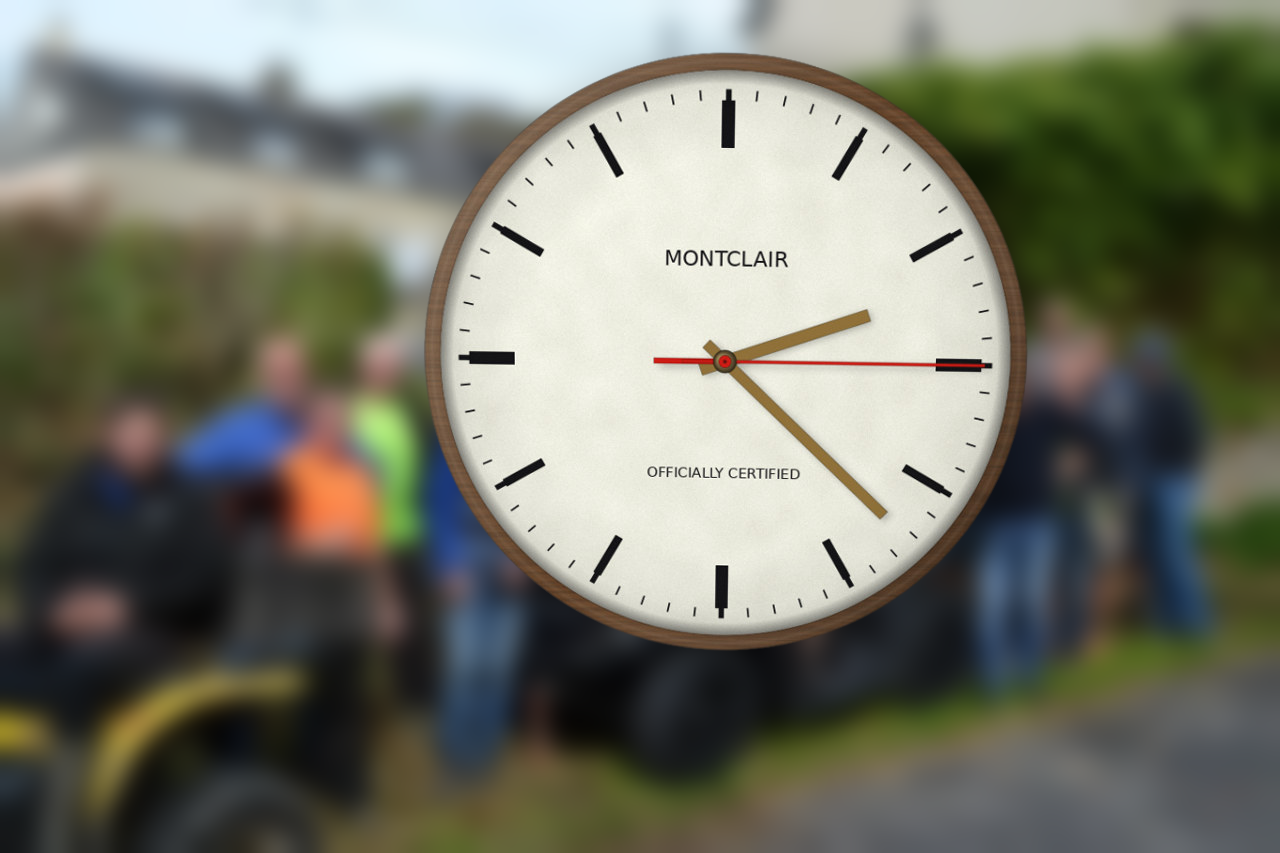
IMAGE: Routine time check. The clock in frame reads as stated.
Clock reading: 2:22:15
